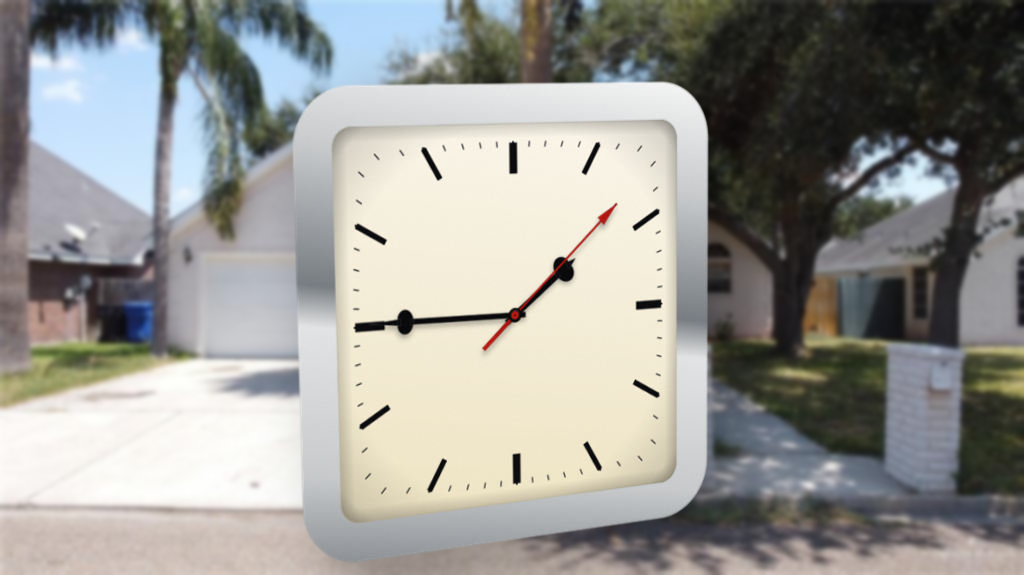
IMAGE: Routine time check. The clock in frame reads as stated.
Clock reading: 1:45:08
